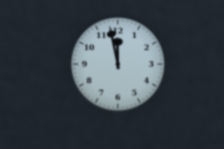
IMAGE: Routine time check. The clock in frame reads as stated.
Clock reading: 11:58
